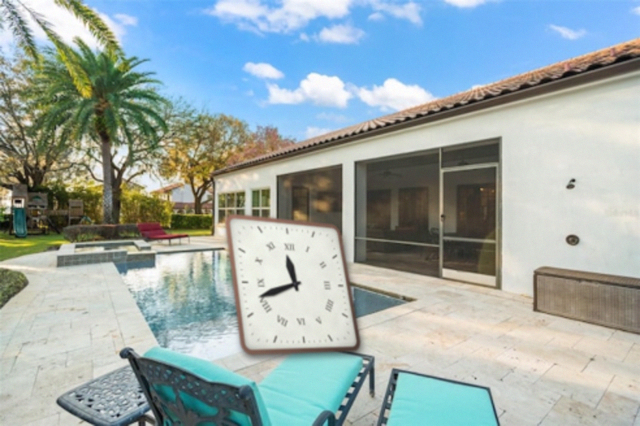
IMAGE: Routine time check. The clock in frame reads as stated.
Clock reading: 11:42
